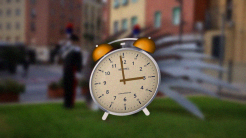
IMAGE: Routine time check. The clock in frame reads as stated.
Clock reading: 2:59
